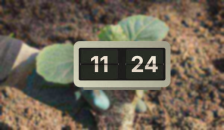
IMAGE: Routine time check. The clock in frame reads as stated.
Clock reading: 11:24
